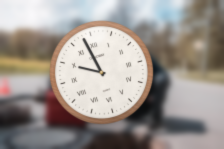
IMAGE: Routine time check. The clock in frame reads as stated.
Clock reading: 9:58
